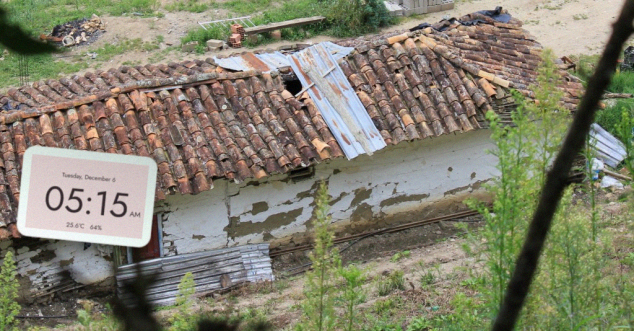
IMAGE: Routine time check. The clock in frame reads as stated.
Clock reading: 5:15
